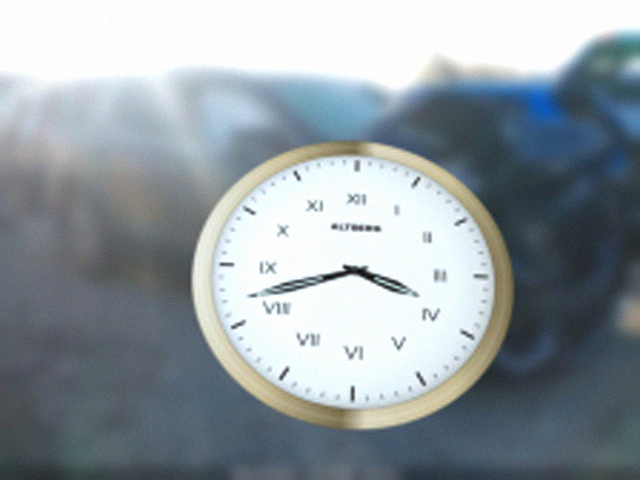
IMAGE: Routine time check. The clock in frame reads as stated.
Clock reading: 3:42
